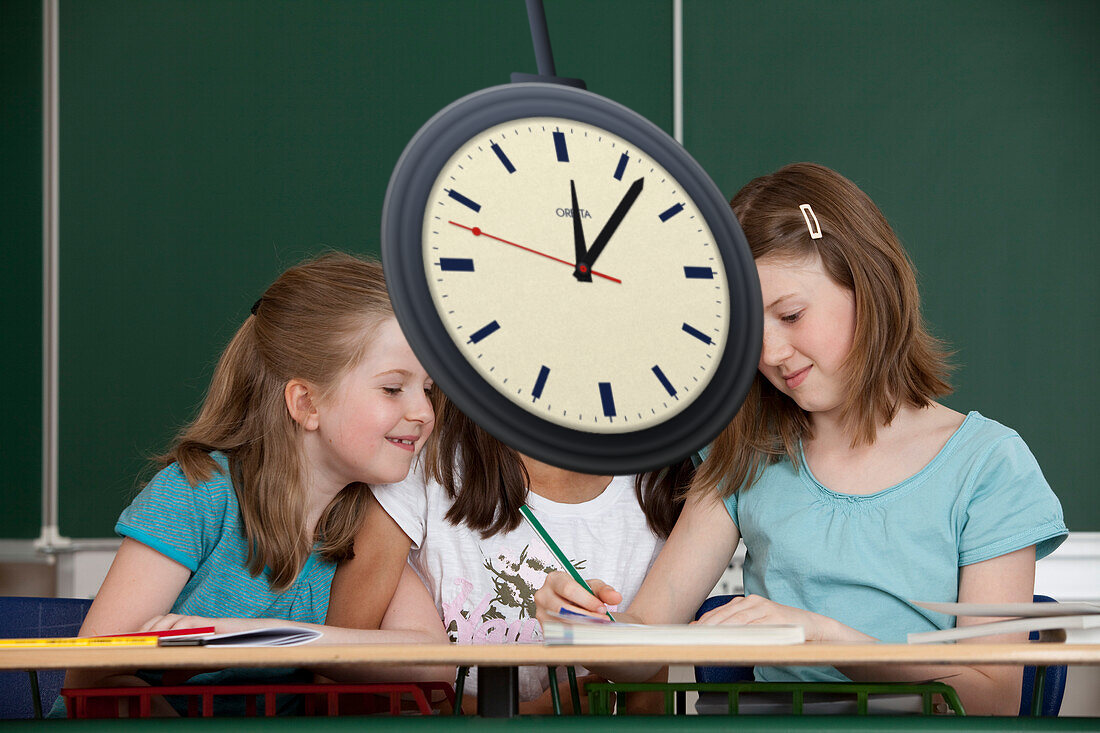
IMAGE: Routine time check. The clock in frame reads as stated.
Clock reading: 12:06:48
